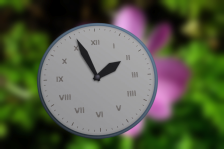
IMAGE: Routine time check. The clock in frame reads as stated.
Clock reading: 1:56
